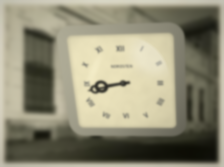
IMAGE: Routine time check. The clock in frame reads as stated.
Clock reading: 8:43
